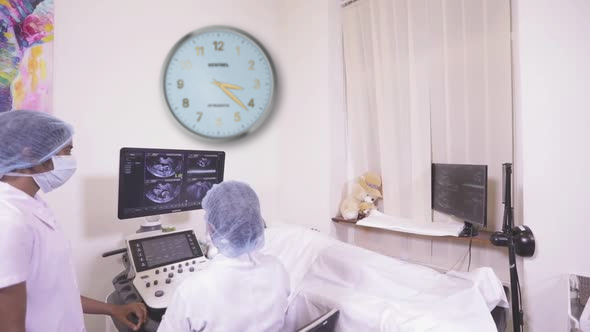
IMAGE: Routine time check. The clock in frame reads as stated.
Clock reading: 3:22
